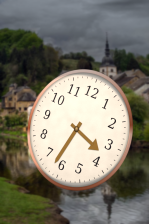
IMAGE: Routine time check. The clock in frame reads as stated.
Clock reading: 3:32
